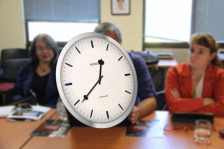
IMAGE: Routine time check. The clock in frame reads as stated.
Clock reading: 12:39
